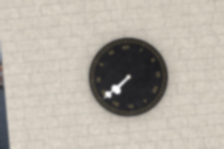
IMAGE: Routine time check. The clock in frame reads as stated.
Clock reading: 7:39
